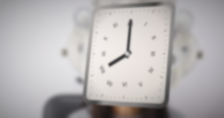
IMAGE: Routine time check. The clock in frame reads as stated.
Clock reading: 8:00
